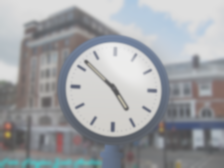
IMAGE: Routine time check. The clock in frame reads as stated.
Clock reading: 4:52
